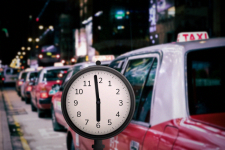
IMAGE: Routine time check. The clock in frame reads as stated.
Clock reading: 5:59
